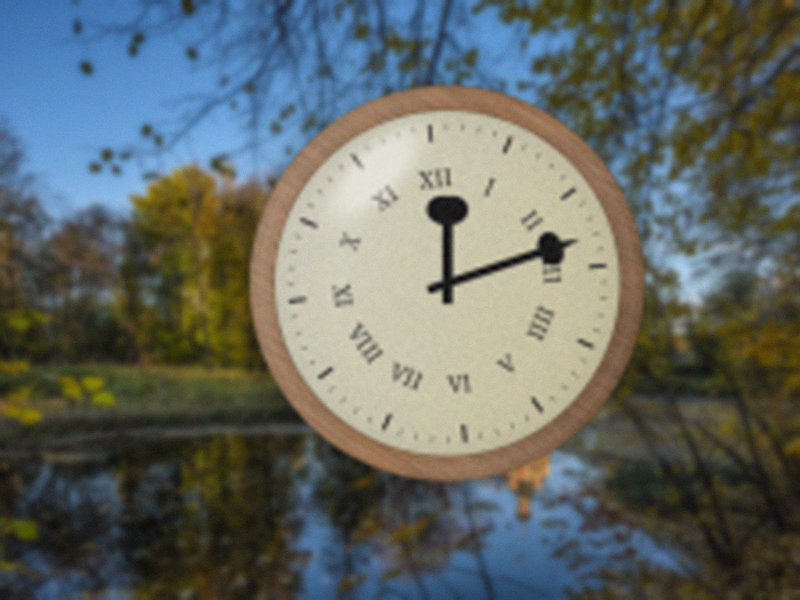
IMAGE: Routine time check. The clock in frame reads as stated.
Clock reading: 12:13
